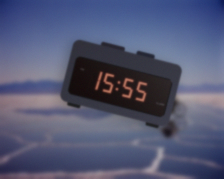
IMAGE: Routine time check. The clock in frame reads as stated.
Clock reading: 15:55
